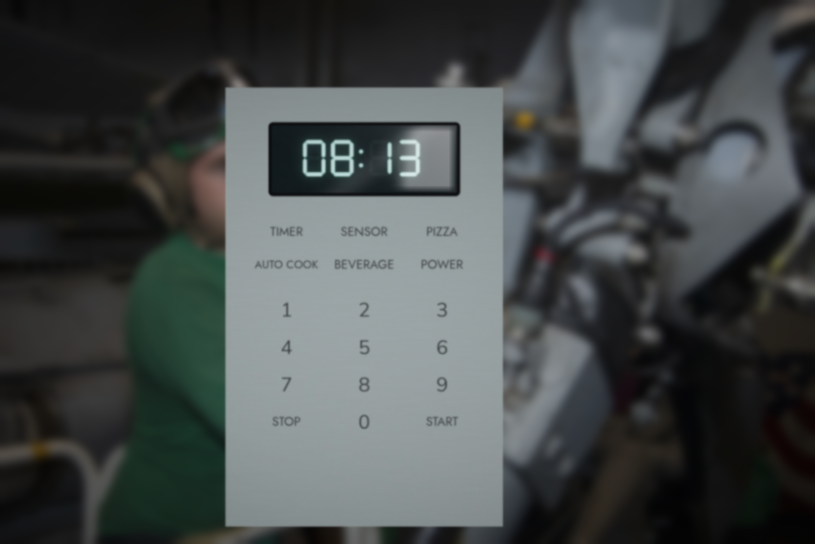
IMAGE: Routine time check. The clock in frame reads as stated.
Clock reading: 8:13
